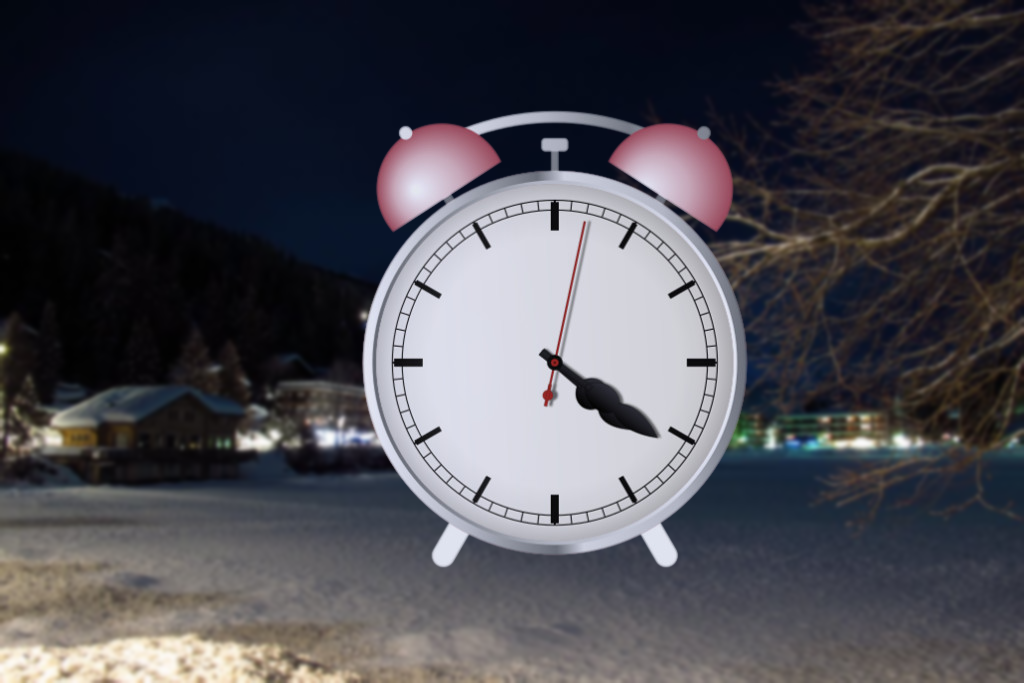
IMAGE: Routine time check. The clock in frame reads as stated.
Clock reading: 4:21:02
